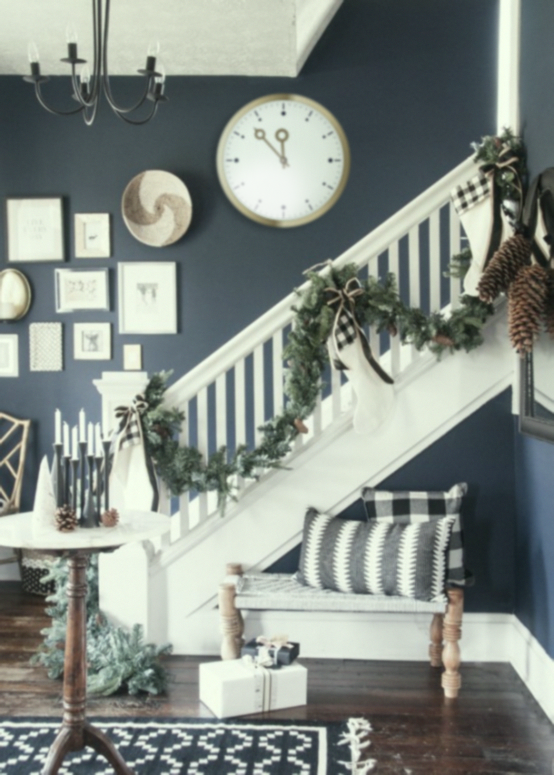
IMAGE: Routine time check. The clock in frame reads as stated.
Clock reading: 11:53
